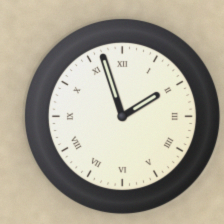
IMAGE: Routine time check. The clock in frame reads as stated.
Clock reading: 1:57
